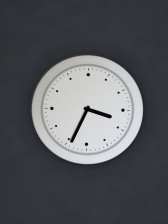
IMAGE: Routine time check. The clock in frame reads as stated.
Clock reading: 3:34
